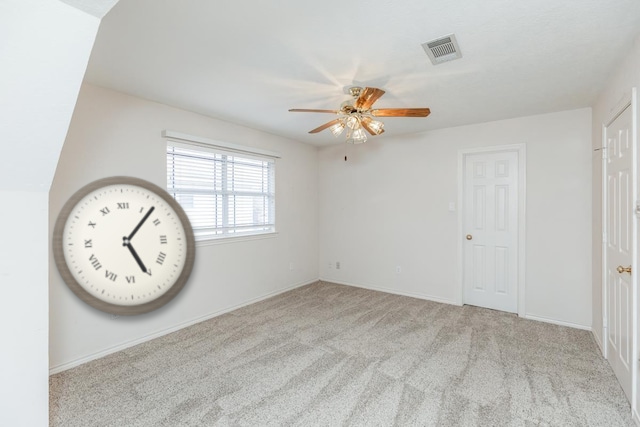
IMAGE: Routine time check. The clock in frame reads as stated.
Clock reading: 5:07
